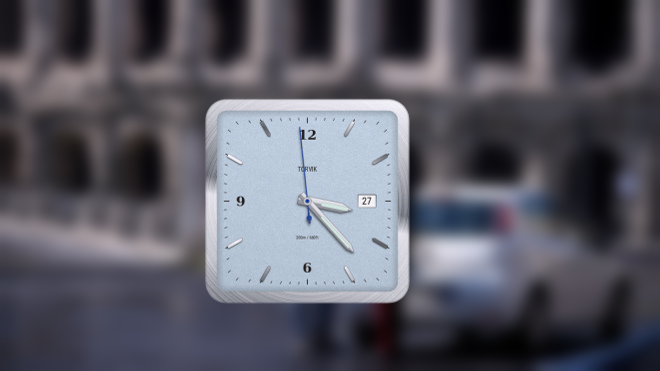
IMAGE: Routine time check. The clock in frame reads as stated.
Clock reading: 3:22:59
